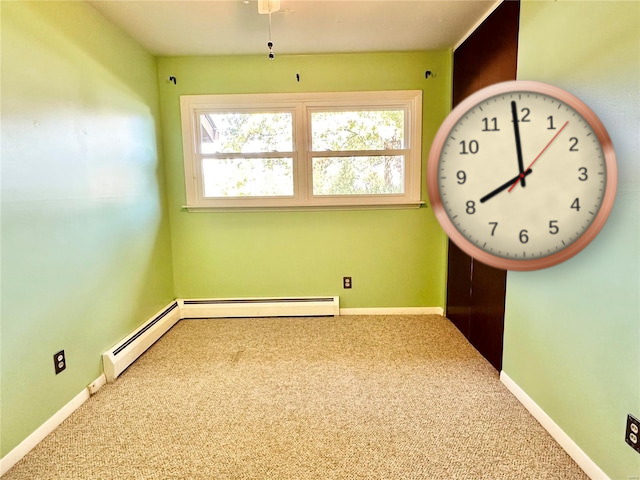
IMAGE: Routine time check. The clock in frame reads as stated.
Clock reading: 7:59:07
